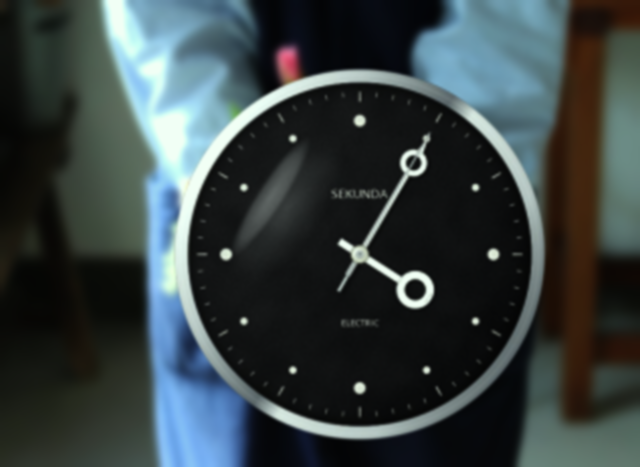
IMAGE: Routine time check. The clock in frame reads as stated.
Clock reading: 4:05:05
